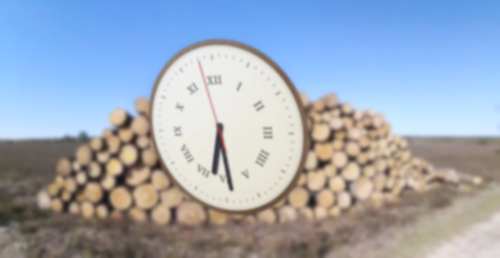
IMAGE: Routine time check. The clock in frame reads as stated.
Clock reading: 6:28:58
